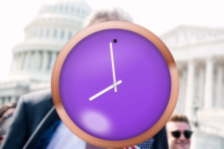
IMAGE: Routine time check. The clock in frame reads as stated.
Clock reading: 7:59
